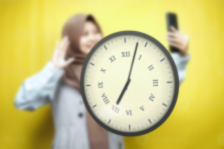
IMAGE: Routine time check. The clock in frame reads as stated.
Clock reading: 7:03
